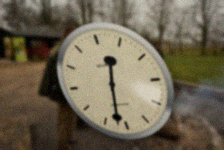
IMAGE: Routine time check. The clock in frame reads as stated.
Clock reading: 12:32
